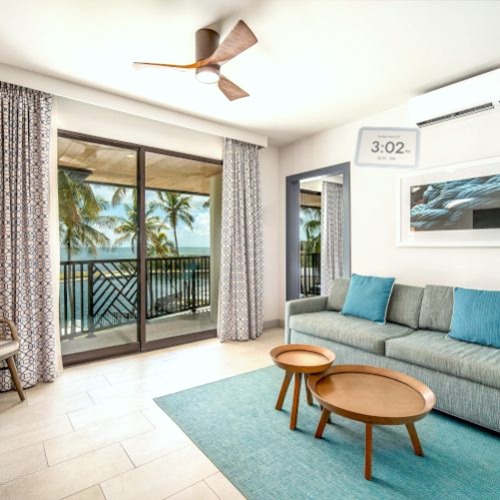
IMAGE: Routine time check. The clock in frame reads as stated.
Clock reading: 3:02
